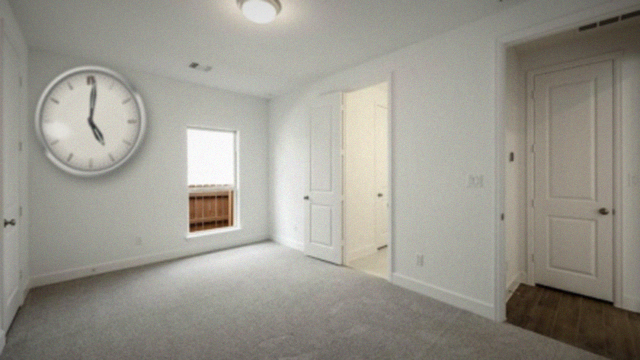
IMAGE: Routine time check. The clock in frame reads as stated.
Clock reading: 5:01
